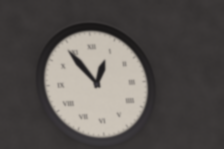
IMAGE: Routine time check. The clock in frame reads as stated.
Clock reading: 12:54
